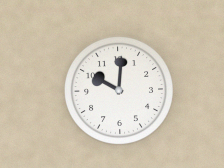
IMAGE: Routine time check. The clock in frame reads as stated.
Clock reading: 10:01
